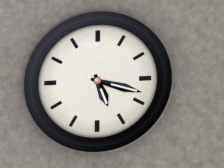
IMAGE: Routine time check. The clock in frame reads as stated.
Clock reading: 5:18
